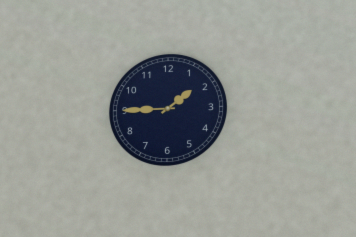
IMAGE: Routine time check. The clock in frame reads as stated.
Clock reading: 1:45
